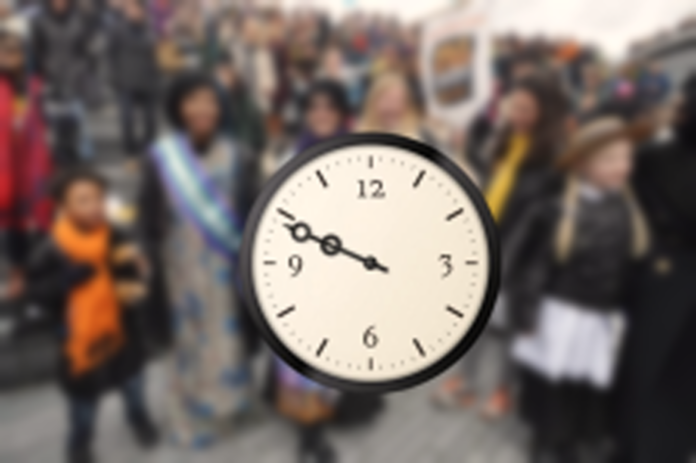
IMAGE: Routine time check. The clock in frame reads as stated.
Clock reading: 9:49
